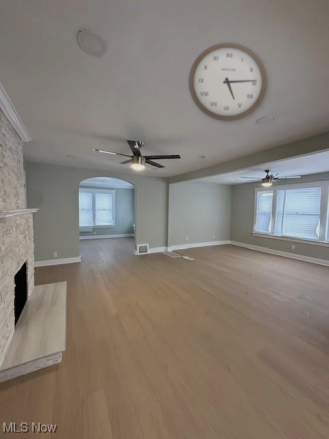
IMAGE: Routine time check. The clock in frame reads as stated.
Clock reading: 5:14
